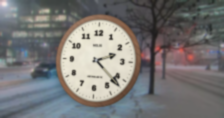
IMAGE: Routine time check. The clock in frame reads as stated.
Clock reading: 2:22
